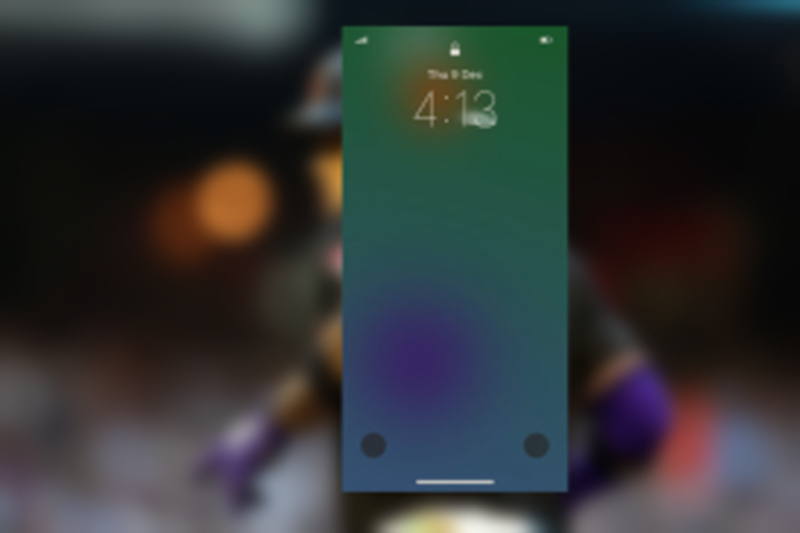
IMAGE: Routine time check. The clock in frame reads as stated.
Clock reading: 4:13
